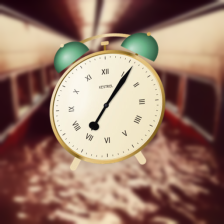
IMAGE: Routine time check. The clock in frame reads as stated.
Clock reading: 7:06
